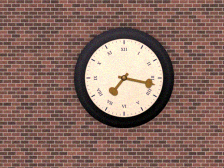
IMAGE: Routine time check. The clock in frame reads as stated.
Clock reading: 7:17
